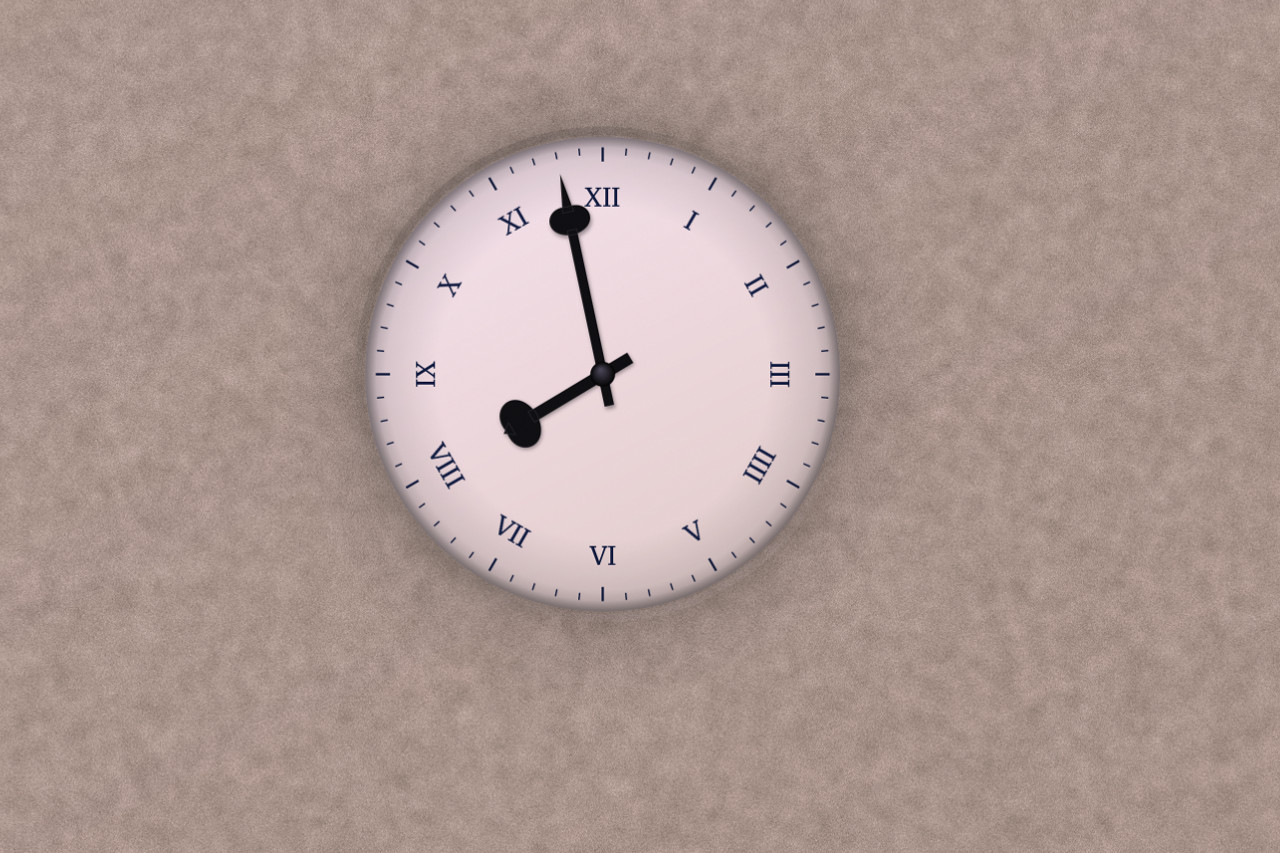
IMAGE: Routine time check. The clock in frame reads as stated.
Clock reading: 7:58
